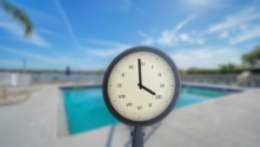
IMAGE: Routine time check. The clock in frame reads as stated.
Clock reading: 3:59
